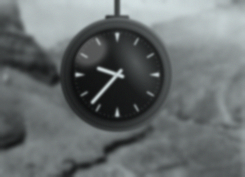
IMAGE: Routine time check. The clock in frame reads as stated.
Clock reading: 9:37
